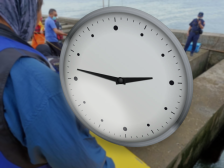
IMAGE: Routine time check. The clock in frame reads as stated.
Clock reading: 2:47
